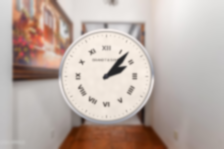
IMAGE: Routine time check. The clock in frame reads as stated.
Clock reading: 2:07
